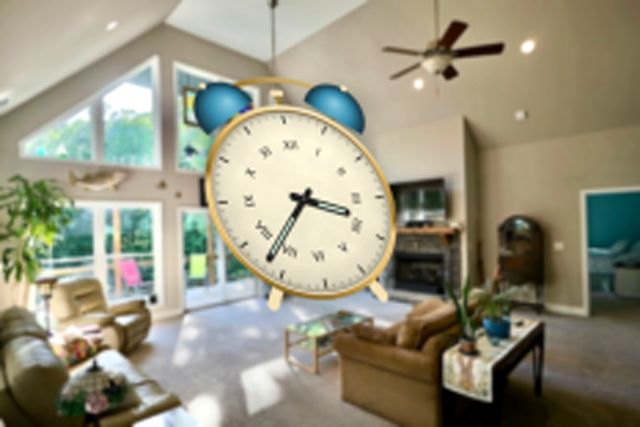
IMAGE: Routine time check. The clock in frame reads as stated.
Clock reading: 3:37
